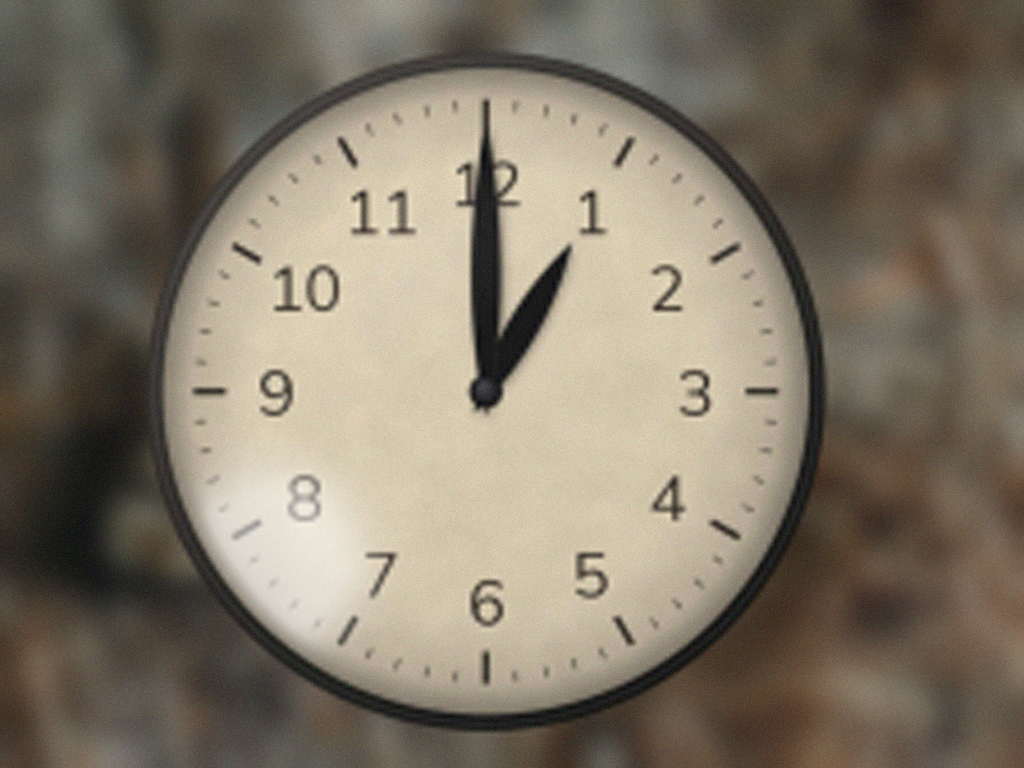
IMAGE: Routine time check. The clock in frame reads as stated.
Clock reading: 1:00
